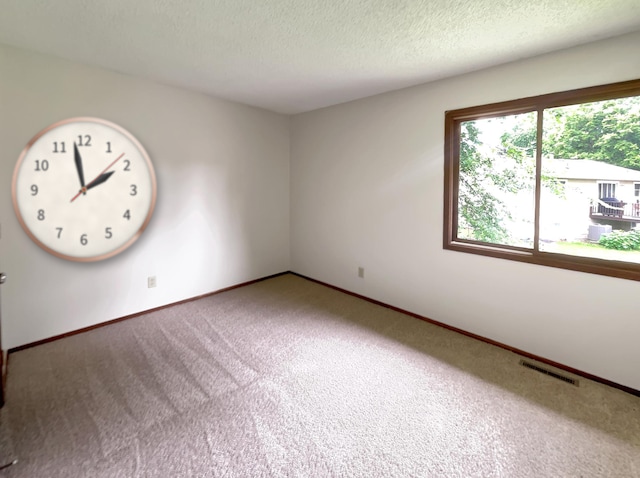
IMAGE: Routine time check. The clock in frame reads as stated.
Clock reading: 1:58:08
